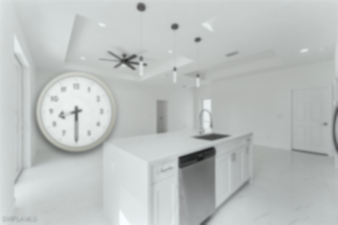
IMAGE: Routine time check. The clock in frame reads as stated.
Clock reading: 8:30
